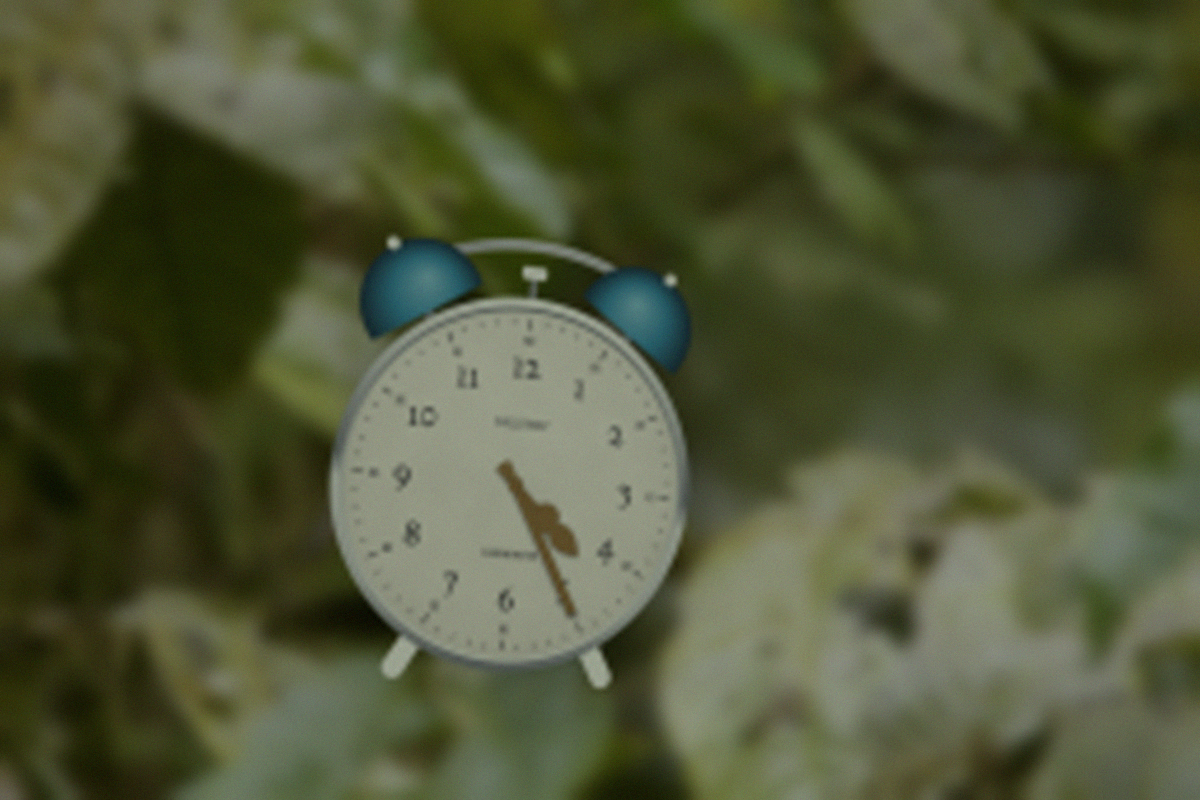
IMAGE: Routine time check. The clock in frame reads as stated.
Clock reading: 4:25
